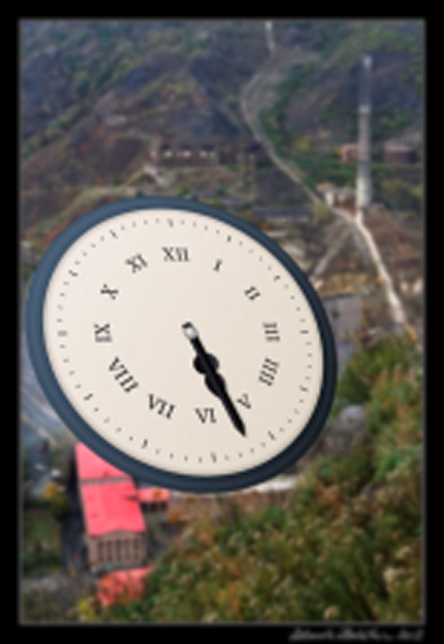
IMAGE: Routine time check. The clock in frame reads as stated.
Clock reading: 5:27
